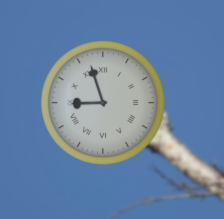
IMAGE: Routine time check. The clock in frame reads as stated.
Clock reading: 8:57
